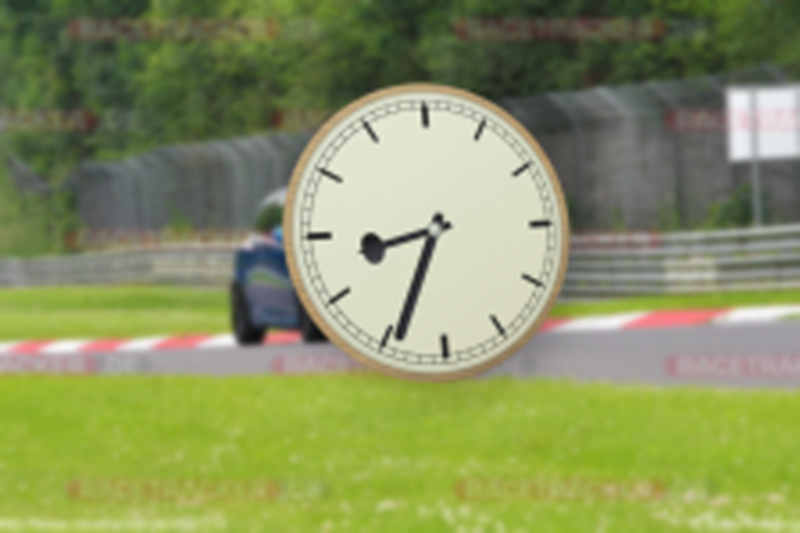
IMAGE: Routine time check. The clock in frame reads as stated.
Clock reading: 8:34
